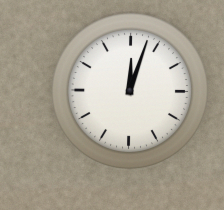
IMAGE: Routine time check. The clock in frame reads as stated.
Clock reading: 12:03
